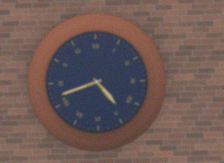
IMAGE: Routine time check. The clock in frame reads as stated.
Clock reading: 4:42
